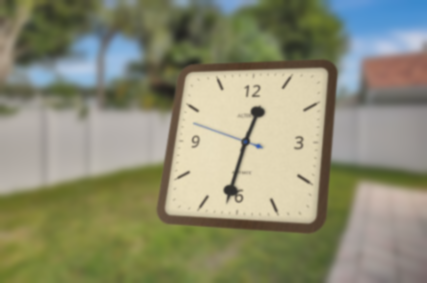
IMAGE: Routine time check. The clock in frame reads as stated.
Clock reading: 12:31:48
